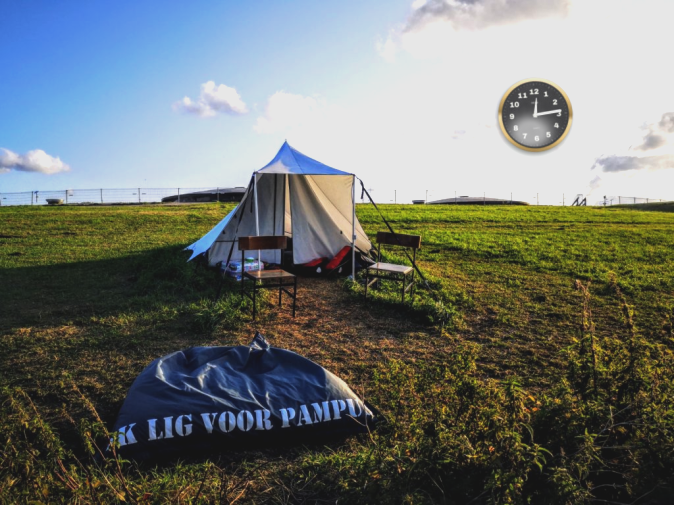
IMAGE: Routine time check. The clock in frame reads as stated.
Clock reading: 12:14
